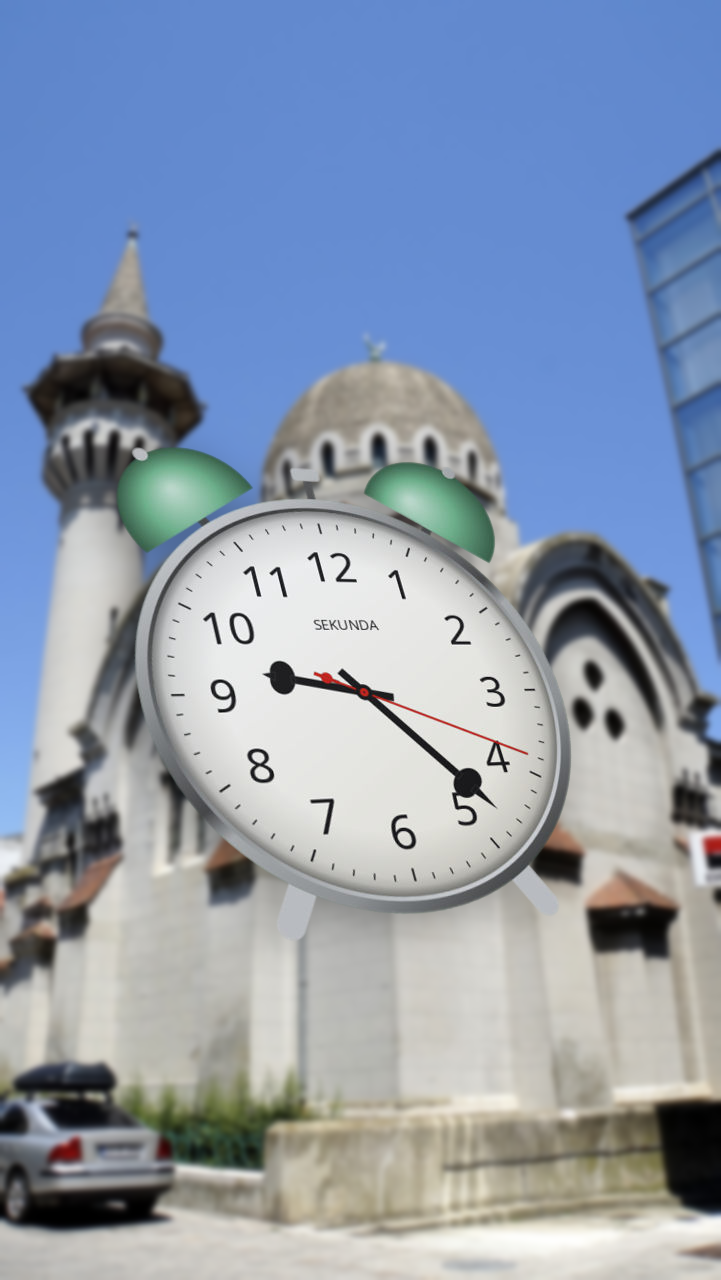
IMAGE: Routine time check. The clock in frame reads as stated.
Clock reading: 9:23:19
